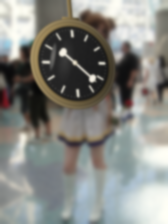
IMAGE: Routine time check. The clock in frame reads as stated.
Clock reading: 10:22
